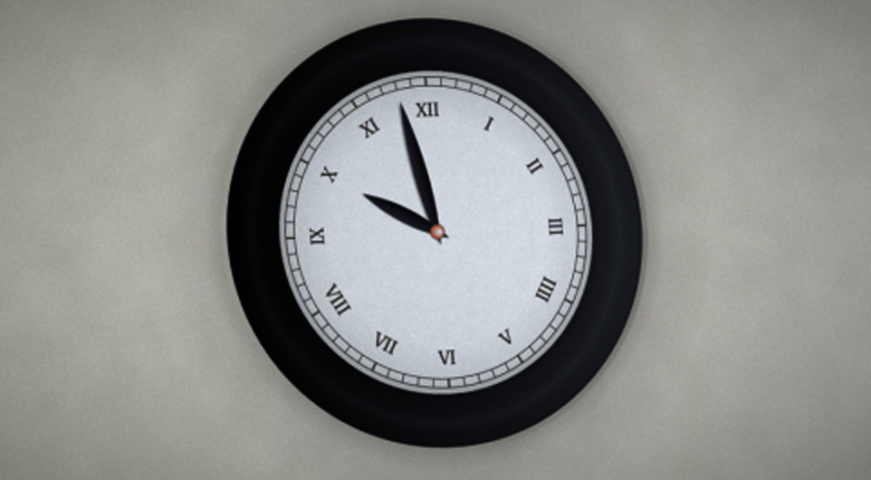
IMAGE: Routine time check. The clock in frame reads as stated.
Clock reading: 9:58
